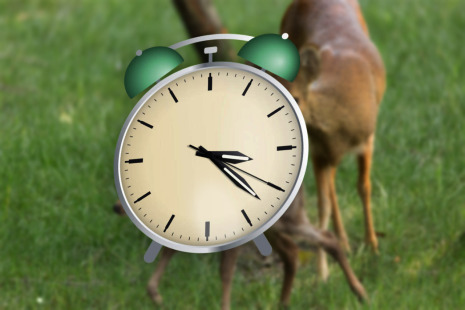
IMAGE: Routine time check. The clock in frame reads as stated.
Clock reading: 3:22:20
